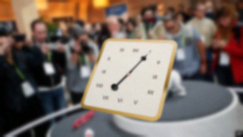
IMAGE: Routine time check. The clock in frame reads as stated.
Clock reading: 7:05
